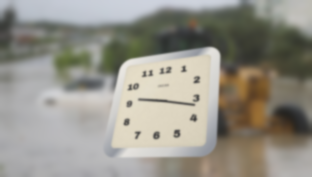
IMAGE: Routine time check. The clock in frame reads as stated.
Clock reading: 9:17
